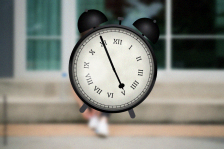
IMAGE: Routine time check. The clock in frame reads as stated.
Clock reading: 4:55
